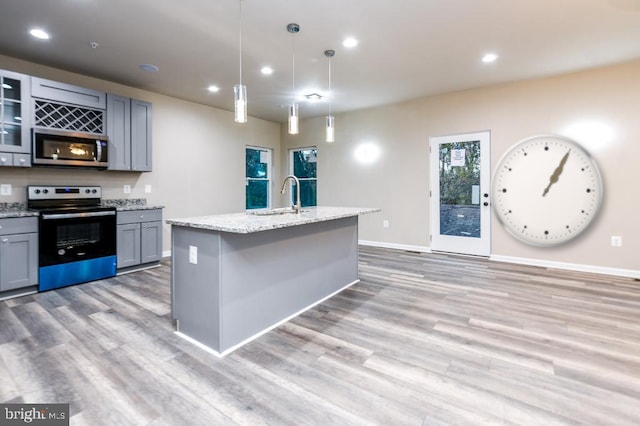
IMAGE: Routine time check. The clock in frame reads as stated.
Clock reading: 1:05
